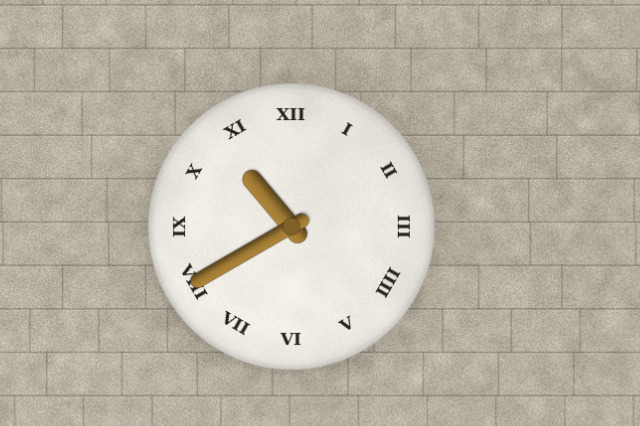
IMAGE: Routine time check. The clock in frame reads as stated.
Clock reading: 10:40
